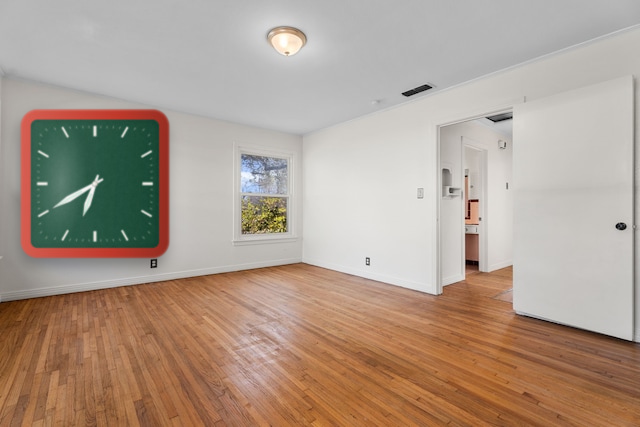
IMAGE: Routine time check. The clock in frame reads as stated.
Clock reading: 6:40
